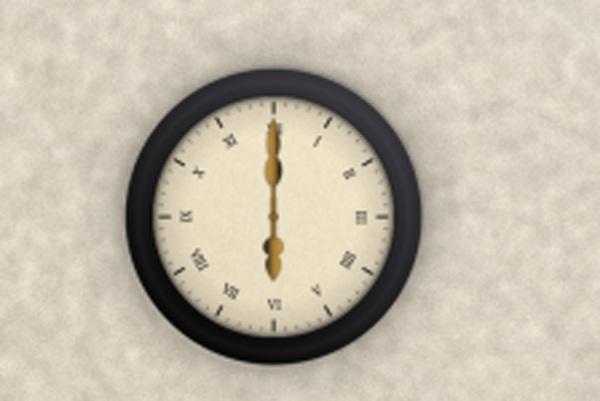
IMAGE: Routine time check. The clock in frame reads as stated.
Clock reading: 6:00
